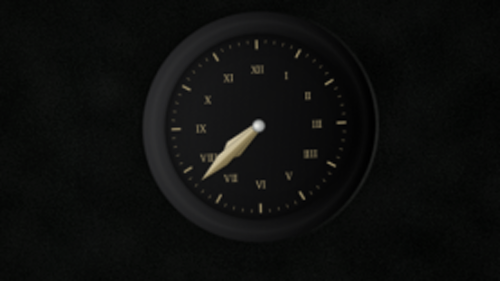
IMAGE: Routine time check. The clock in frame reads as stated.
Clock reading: 7:38
